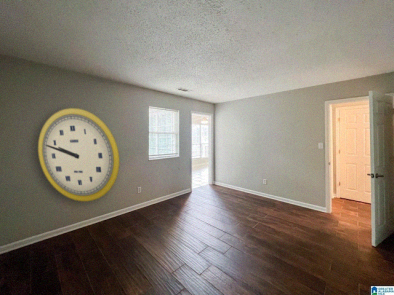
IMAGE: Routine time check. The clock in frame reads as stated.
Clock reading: 9:48
